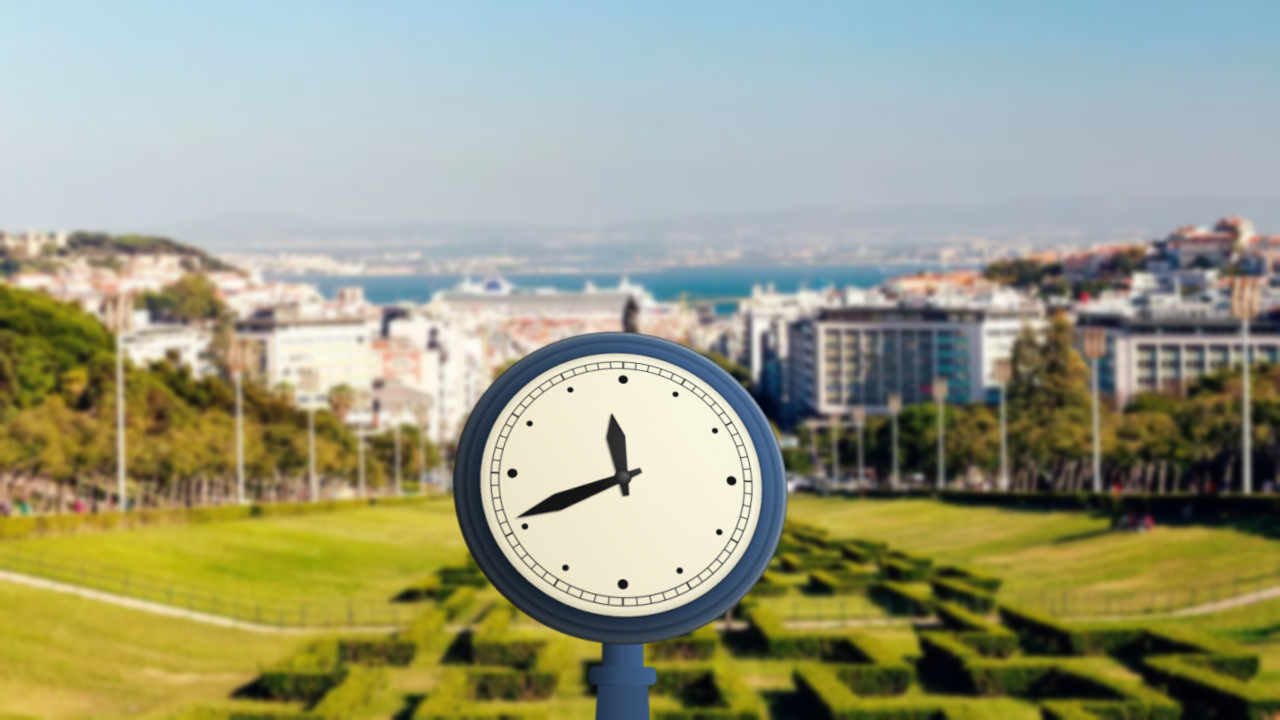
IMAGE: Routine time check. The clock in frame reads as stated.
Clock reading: 11:41
